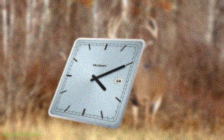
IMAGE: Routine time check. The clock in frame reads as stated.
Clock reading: 4:10
